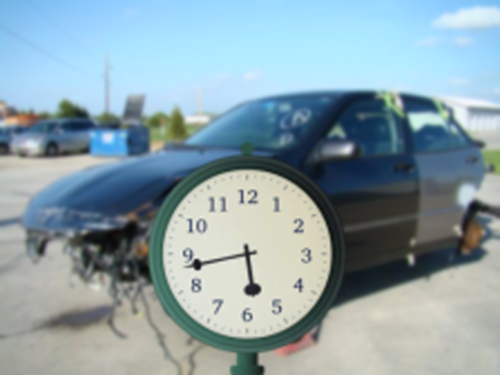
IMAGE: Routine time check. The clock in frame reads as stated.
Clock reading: 5:43
